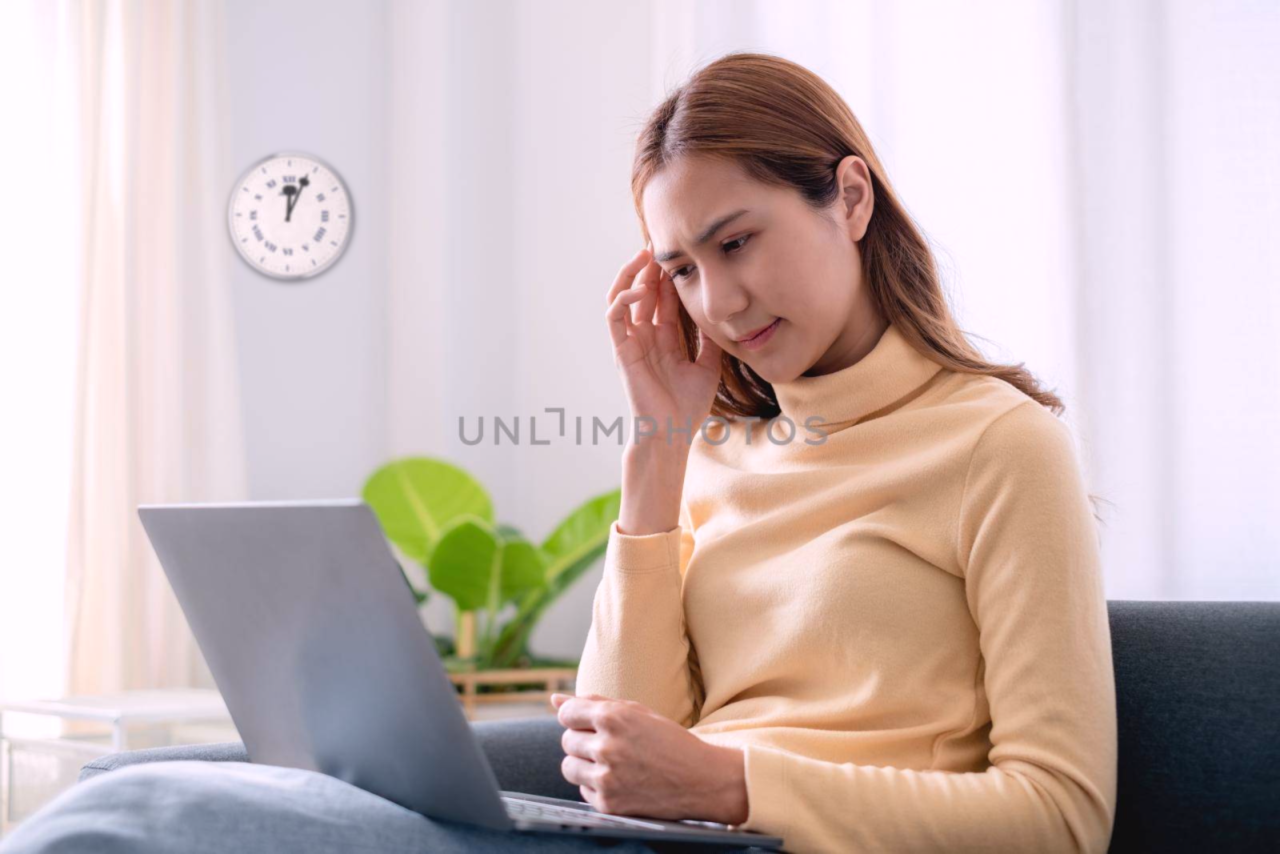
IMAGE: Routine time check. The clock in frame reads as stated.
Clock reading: 12:04
